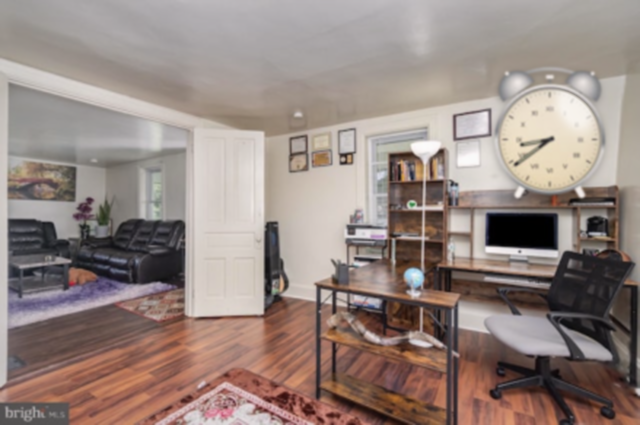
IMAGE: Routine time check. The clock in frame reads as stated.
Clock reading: 8:39
